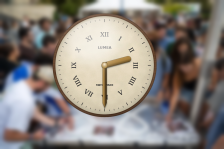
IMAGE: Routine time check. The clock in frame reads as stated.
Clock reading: 2:30
